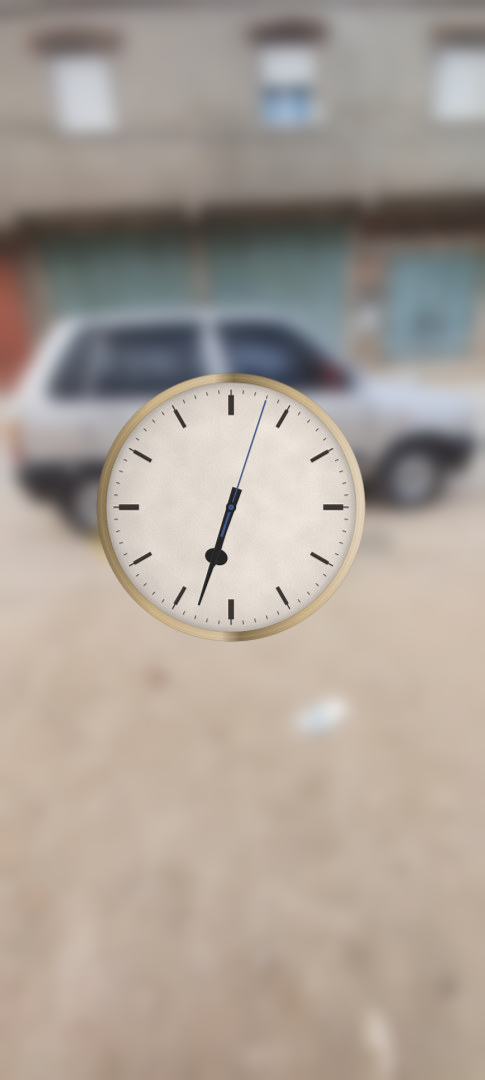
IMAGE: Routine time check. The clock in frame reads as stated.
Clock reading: 6:33:03
